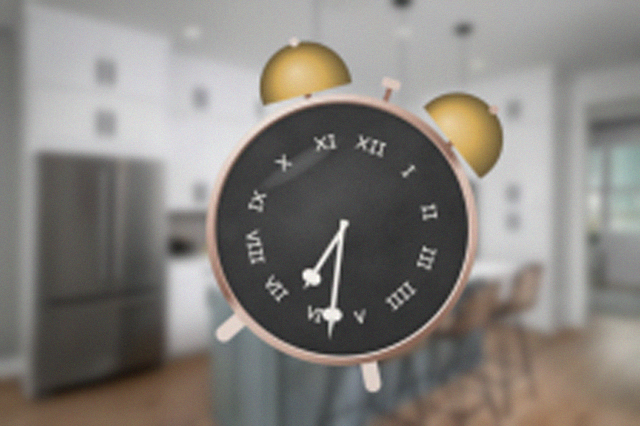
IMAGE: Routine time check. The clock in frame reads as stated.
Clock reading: 6:28
